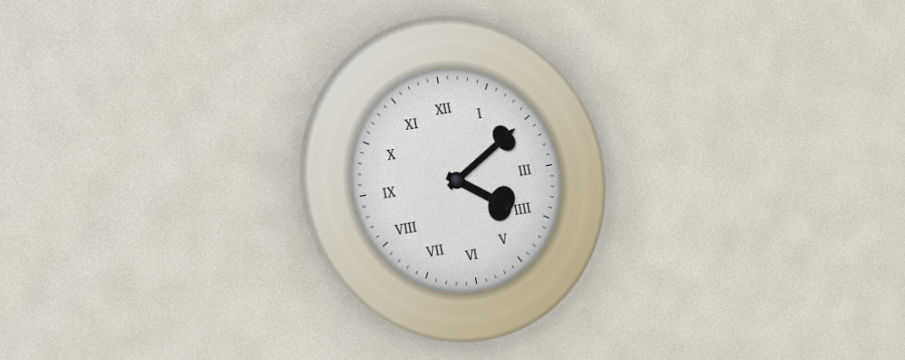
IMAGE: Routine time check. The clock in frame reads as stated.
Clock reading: 4:10
